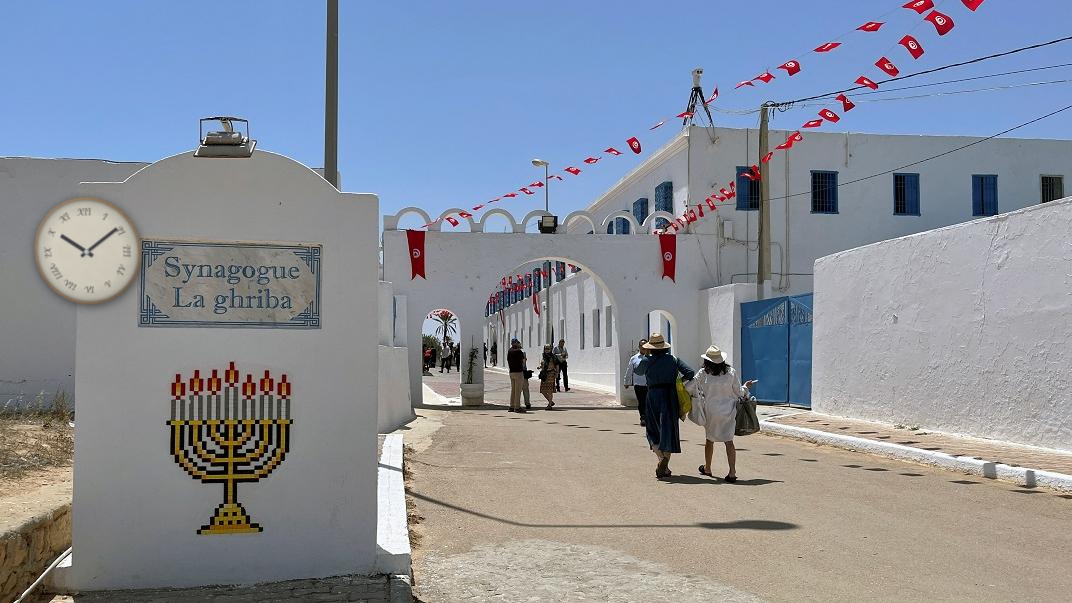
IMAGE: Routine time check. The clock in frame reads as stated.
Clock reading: 10:09
